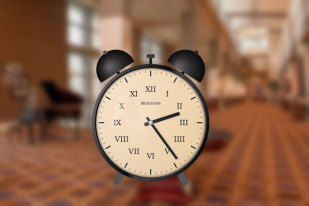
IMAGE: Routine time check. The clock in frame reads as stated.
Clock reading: 2:24
